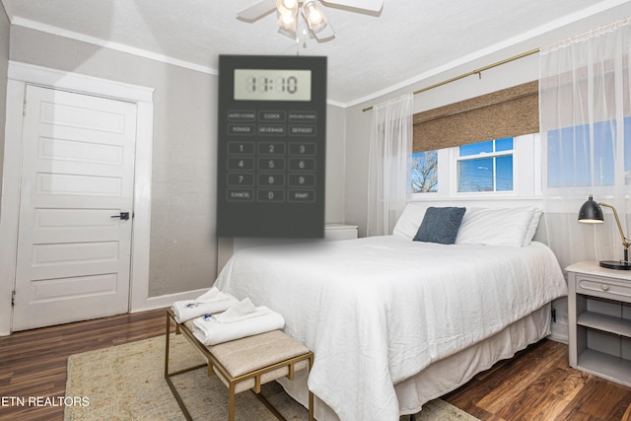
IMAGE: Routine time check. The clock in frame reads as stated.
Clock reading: 11:10
